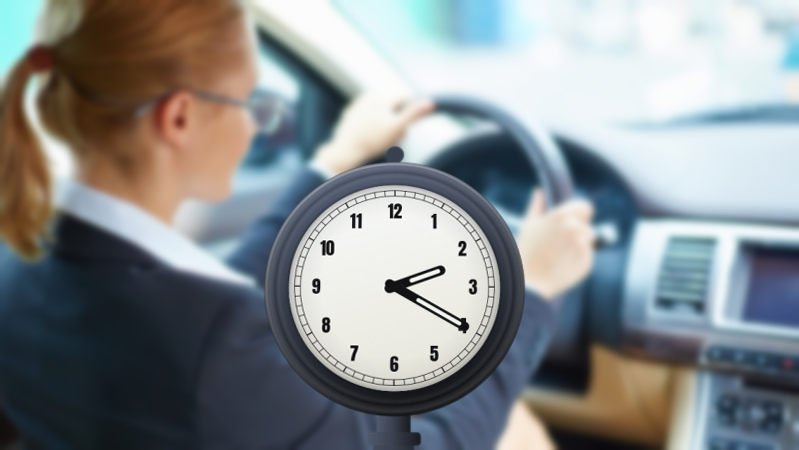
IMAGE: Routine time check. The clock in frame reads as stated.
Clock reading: 2:20
